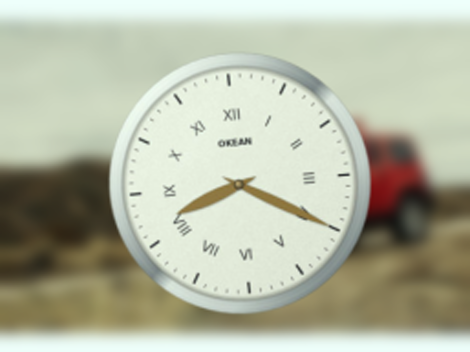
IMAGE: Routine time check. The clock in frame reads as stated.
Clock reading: 8:20
